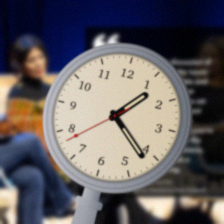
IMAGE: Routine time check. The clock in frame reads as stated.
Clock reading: 1:21:38
